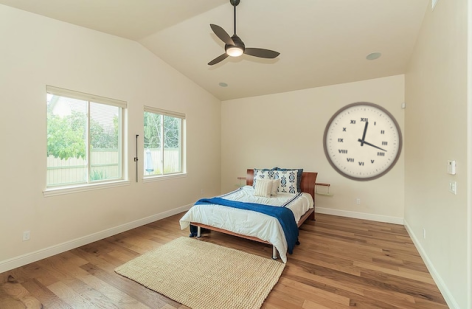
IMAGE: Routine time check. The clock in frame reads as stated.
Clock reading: 12:18
